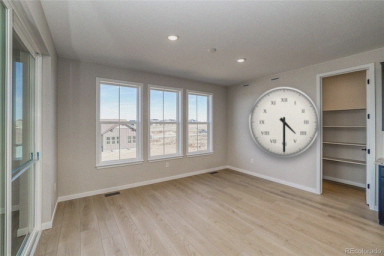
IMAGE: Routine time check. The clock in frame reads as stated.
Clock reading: 4:30
